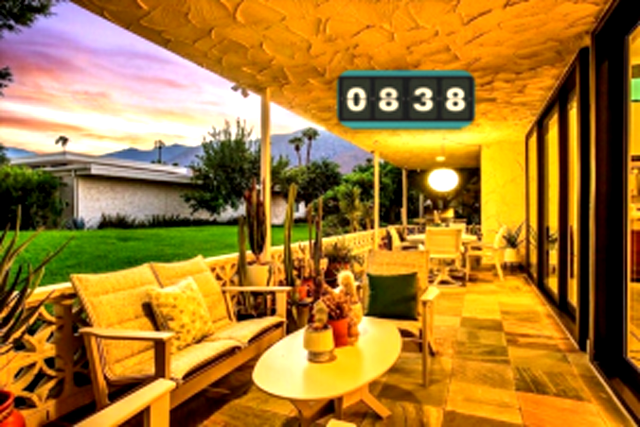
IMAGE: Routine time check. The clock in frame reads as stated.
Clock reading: 8:38
